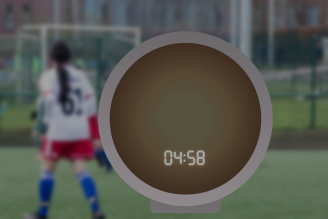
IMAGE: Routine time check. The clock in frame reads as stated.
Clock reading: 4:58
